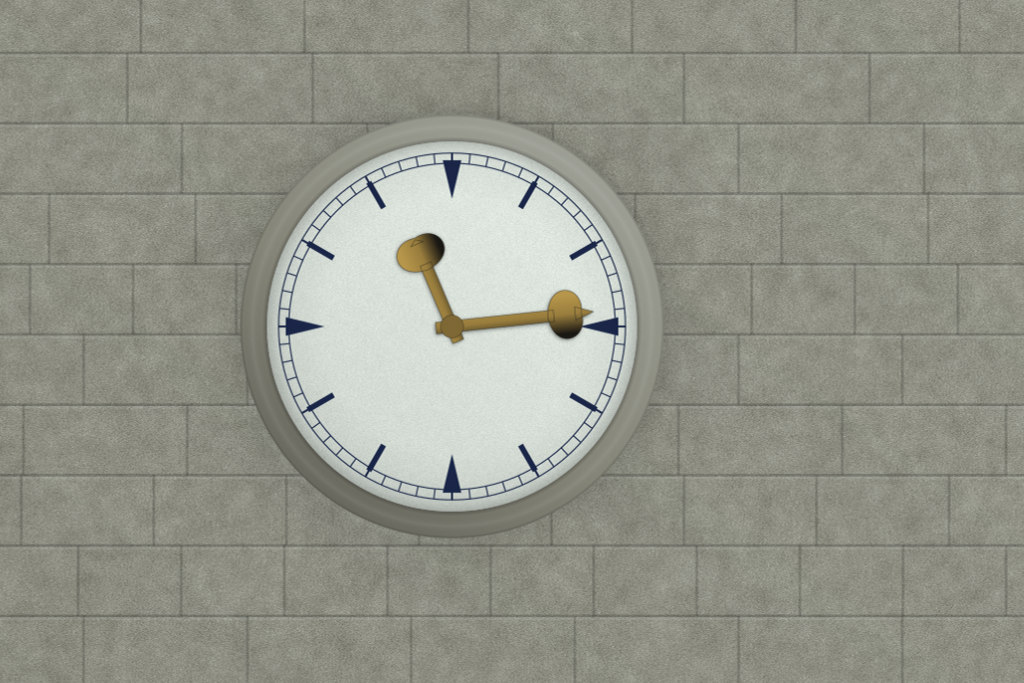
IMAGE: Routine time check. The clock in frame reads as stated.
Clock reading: 11:14
